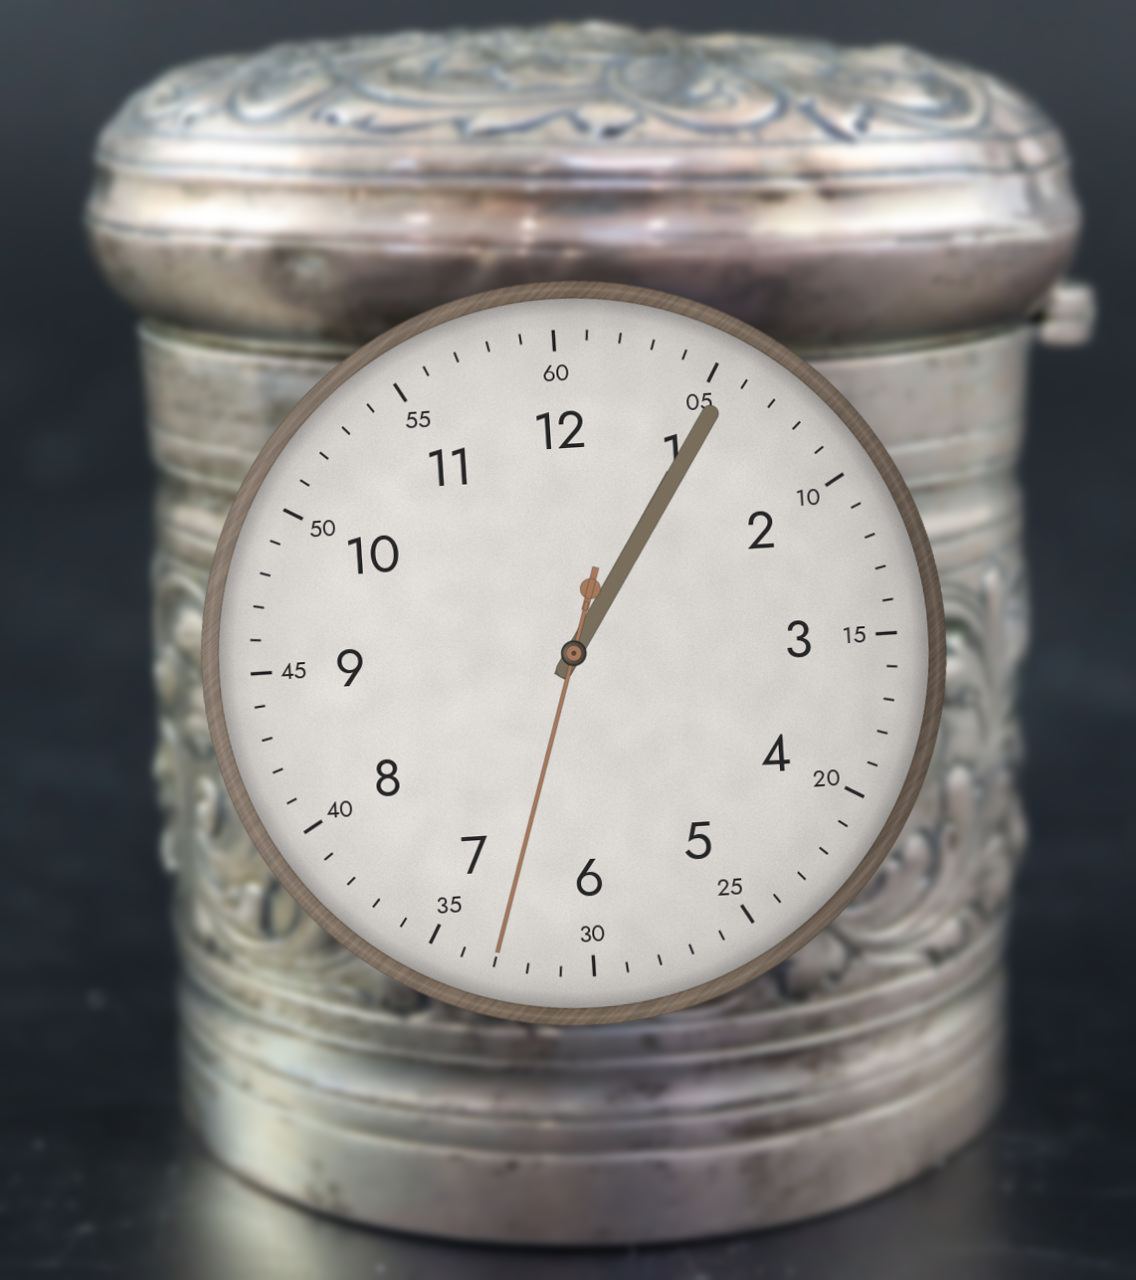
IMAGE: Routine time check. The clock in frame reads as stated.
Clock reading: 1:05:33
